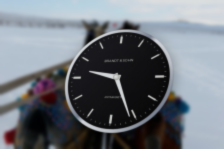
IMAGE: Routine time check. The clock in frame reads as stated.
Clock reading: 9:26
